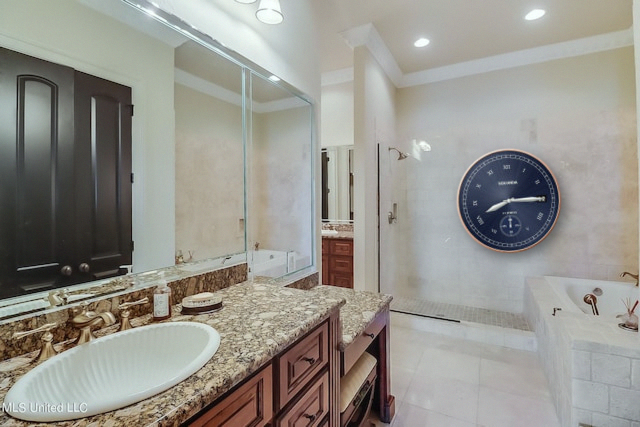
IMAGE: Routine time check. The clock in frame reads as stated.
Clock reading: 8:15
